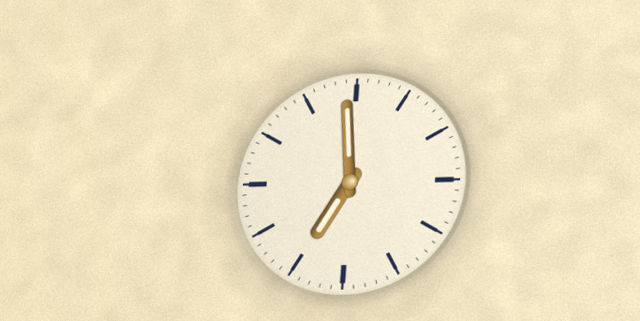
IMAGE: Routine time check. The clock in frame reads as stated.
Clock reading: 6:59
